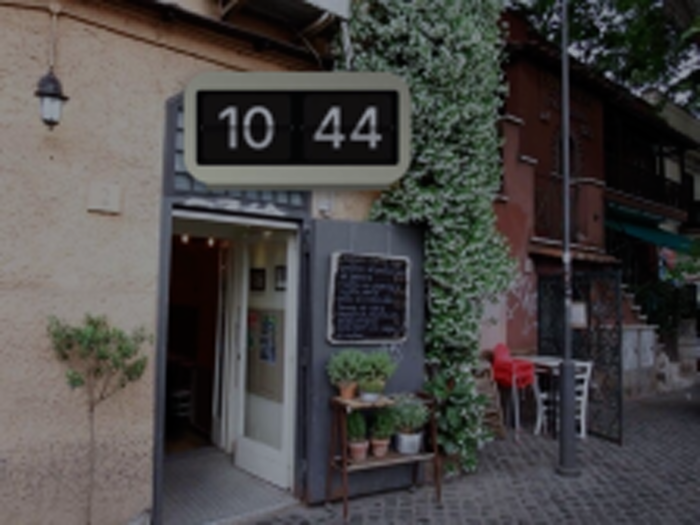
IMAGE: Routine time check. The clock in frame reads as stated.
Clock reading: 10:44
